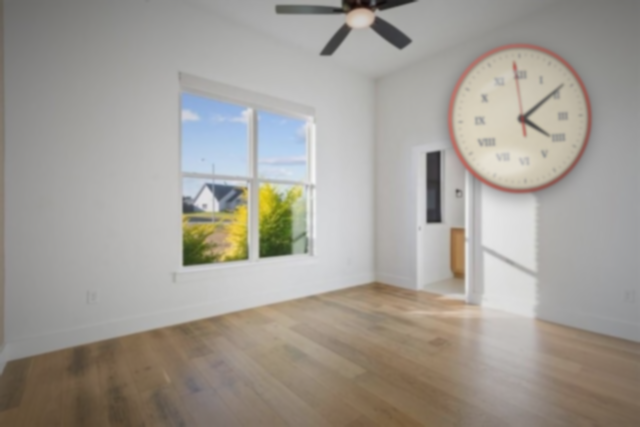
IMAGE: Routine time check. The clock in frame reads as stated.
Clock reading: 4:08:59
